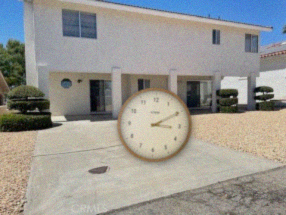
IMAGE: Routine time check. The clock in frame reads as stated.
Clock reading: 3:10
